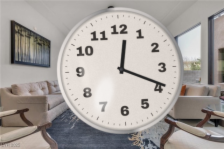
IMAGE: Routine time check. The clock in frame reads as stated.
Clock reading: 12:19
